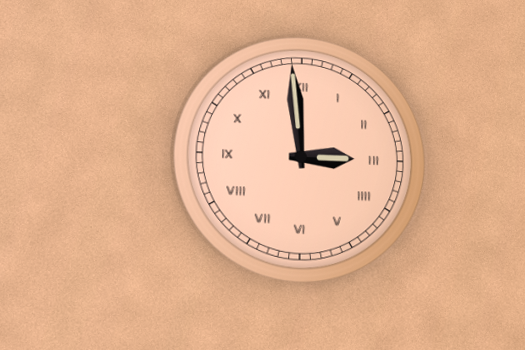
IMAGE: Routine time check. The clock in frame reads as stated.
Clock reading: 2:59
